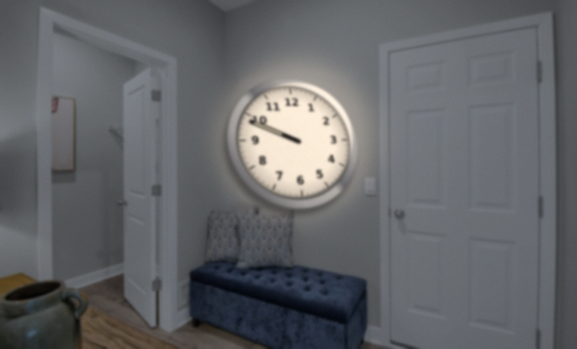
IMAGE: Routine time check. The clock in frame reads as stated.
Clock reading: 9:49
